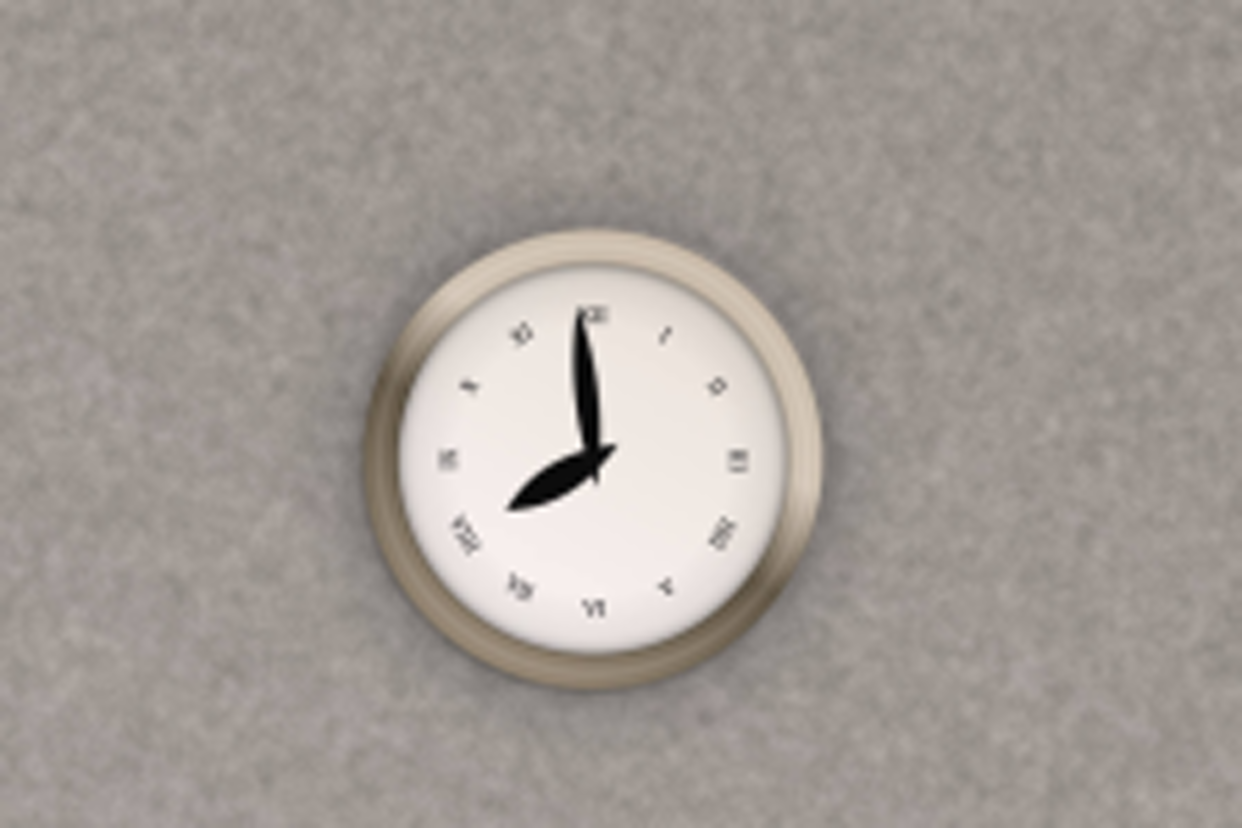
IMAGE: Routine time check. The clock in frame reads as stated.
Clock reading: 7:59
